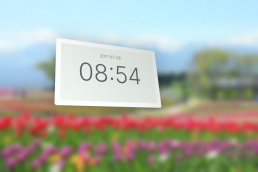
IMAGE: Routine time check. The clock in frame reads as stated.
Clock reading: 8:54
